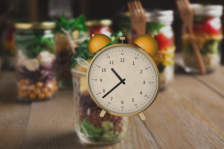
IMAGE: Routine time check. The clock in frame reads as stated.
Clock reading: 10:38
